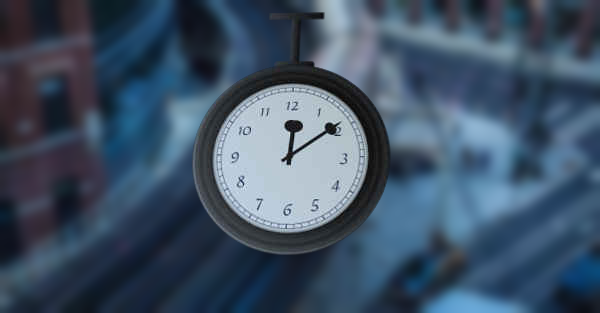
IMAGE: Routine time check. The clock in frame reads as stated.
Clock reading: 12:09
